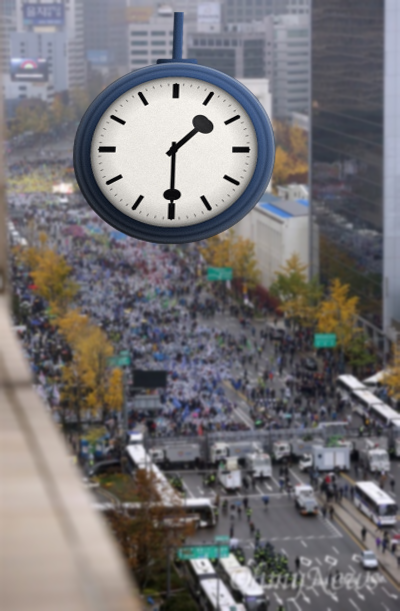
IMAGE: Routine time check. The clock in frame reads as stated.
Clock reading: 1:30
